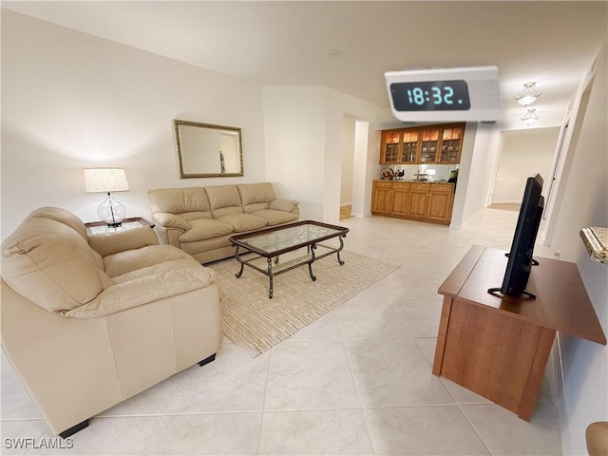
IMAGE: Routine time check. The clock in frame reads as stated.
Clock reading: 18:32
